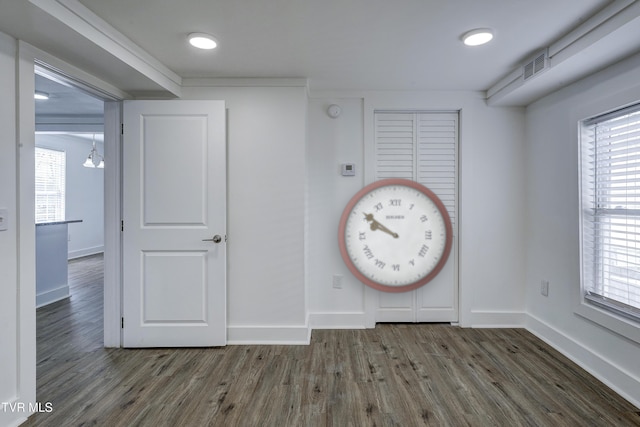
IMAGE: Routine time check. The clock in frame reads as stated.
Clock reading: 9:51
